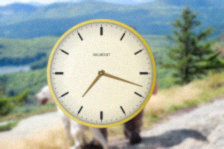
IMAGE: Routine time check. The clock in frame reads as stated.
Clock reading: 7:18
